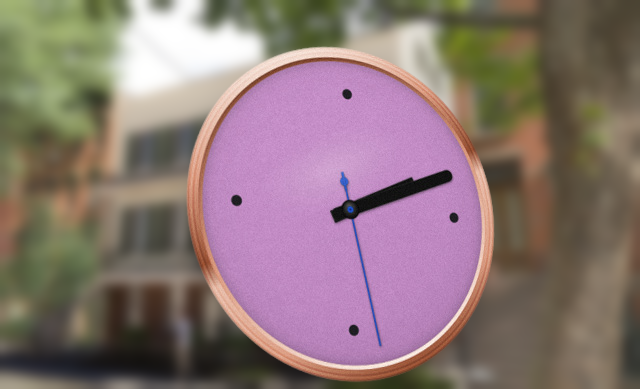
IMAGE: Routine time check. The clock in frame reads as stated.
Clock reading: 2:11:28
